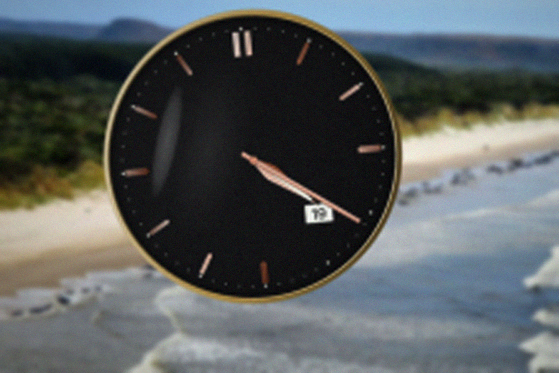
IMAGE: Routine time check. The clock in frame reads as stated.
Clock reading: 4:21
